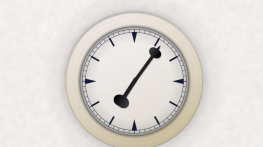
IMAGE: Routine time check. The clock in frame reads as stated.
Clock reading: 7:06
